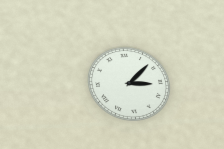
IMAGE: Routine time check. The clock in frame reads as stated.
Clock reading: 3:08
